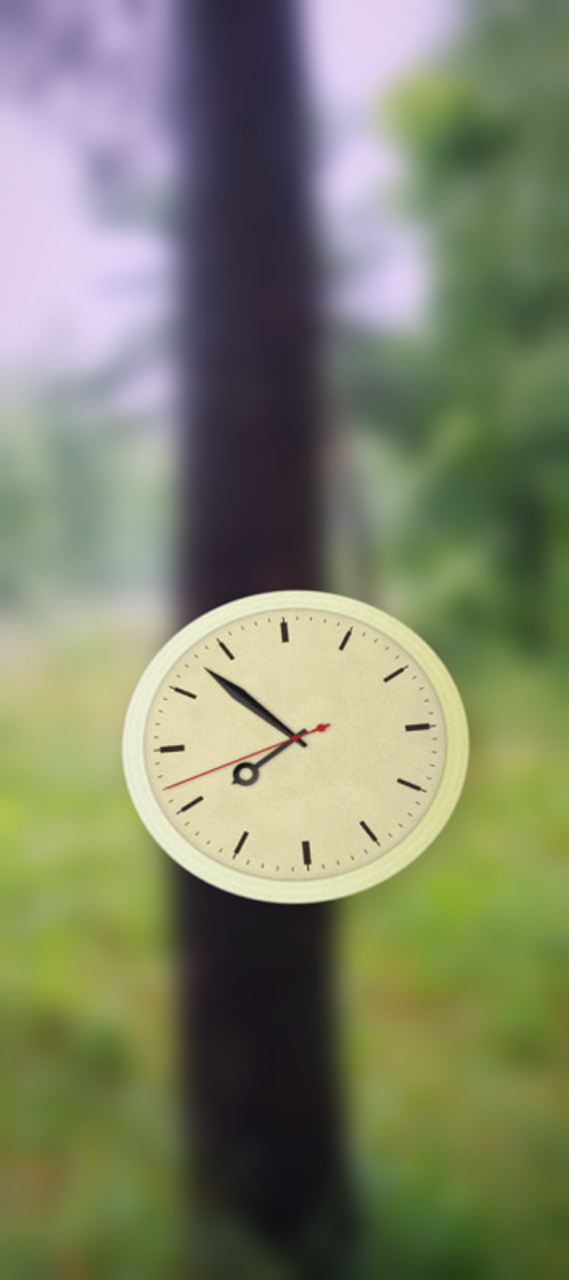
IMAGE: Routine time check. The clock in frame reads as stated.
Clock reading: 7:52:42
